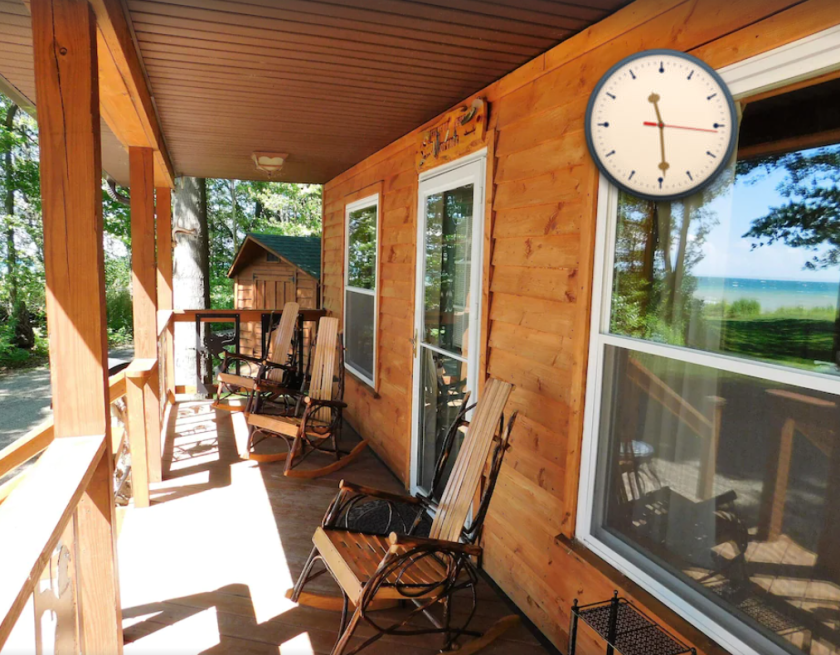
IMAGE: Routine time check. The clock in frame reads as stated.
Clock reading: 11:29:16
